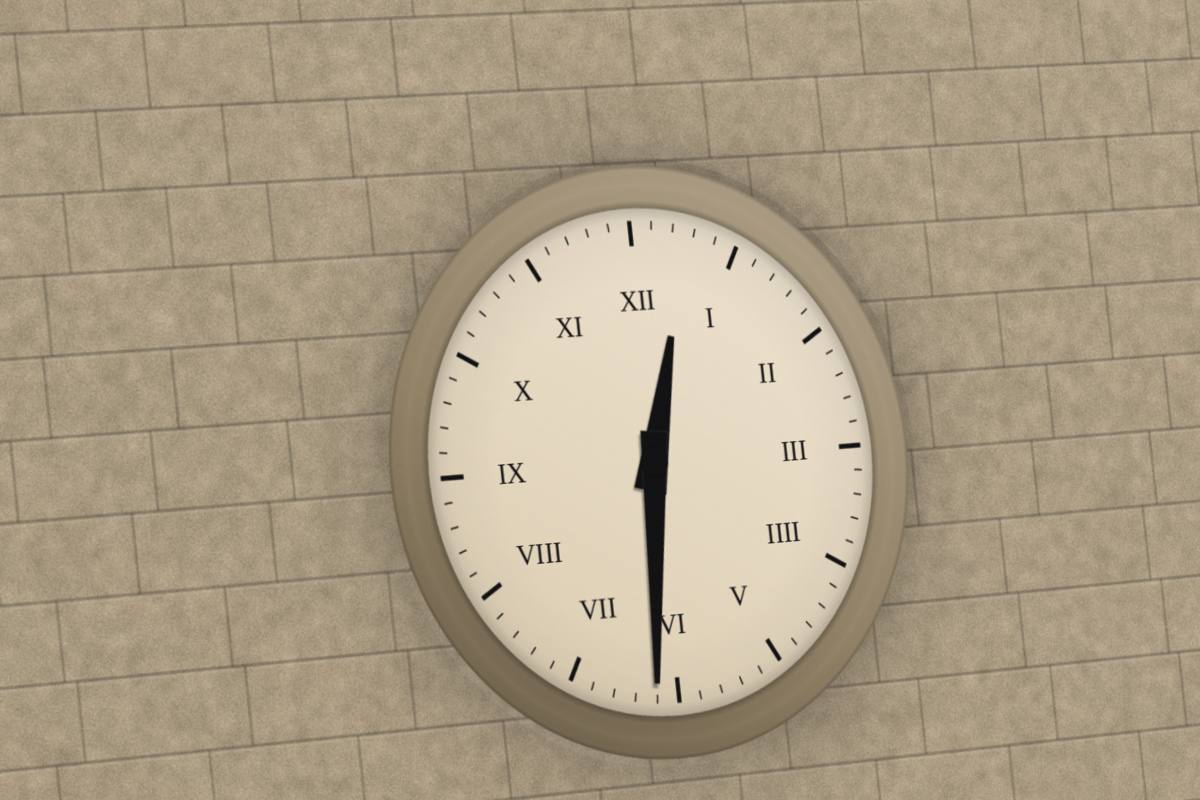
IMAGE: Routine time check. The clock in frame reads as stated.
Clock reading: 12:31
